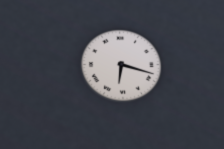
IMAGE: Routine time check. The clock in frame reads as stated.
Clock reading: 6:18
